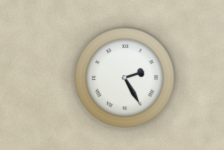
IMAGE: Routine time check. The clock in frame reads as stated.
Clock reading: 2:25
